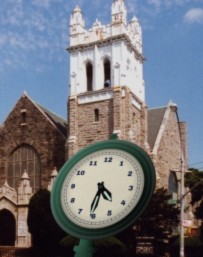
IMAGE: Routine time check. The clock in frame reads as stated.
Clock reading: 4:31
